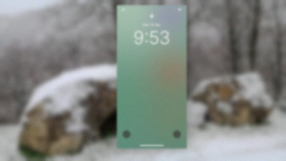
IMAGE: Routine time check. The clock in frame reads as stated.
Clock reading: 9:53
